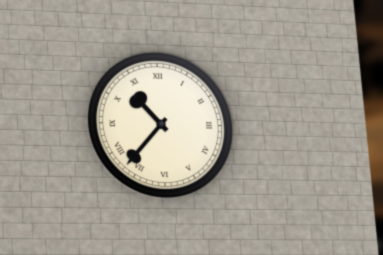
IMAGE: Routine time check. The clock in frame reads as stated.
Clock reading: 10:37
